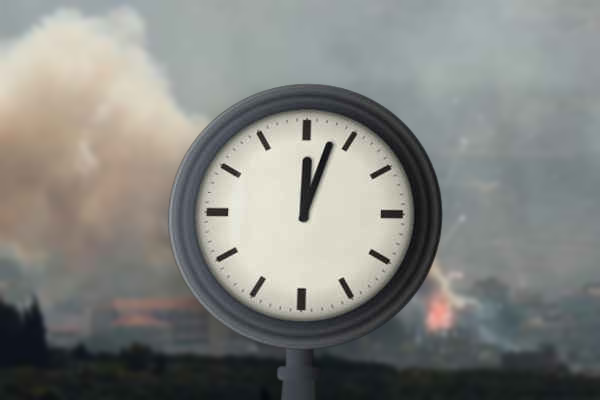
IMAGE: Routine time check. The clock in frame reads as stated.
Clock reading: 12:03
